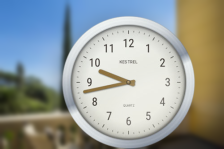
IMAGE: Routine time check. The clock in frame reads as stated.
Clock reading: 9:43
